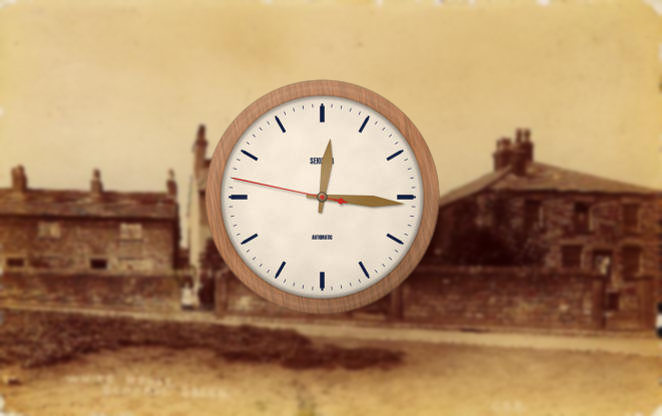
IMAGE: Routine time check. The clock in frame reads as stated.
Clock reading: 12:15:47
